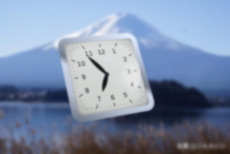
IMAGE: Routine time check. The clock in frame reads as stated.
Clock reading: 6:54
